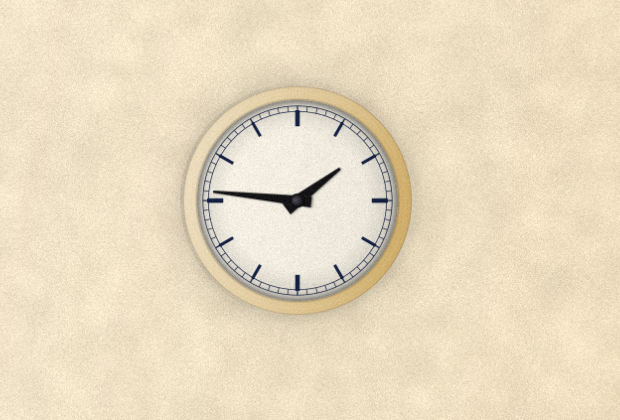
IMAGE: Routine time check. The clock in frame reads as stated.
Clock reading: 1:46
